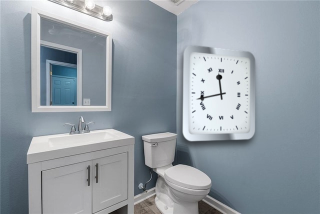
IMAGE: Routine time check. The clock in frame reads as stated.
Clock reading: 11:43
